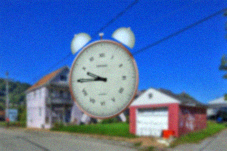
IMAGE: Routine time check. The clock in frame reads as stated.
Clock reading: 9:45
